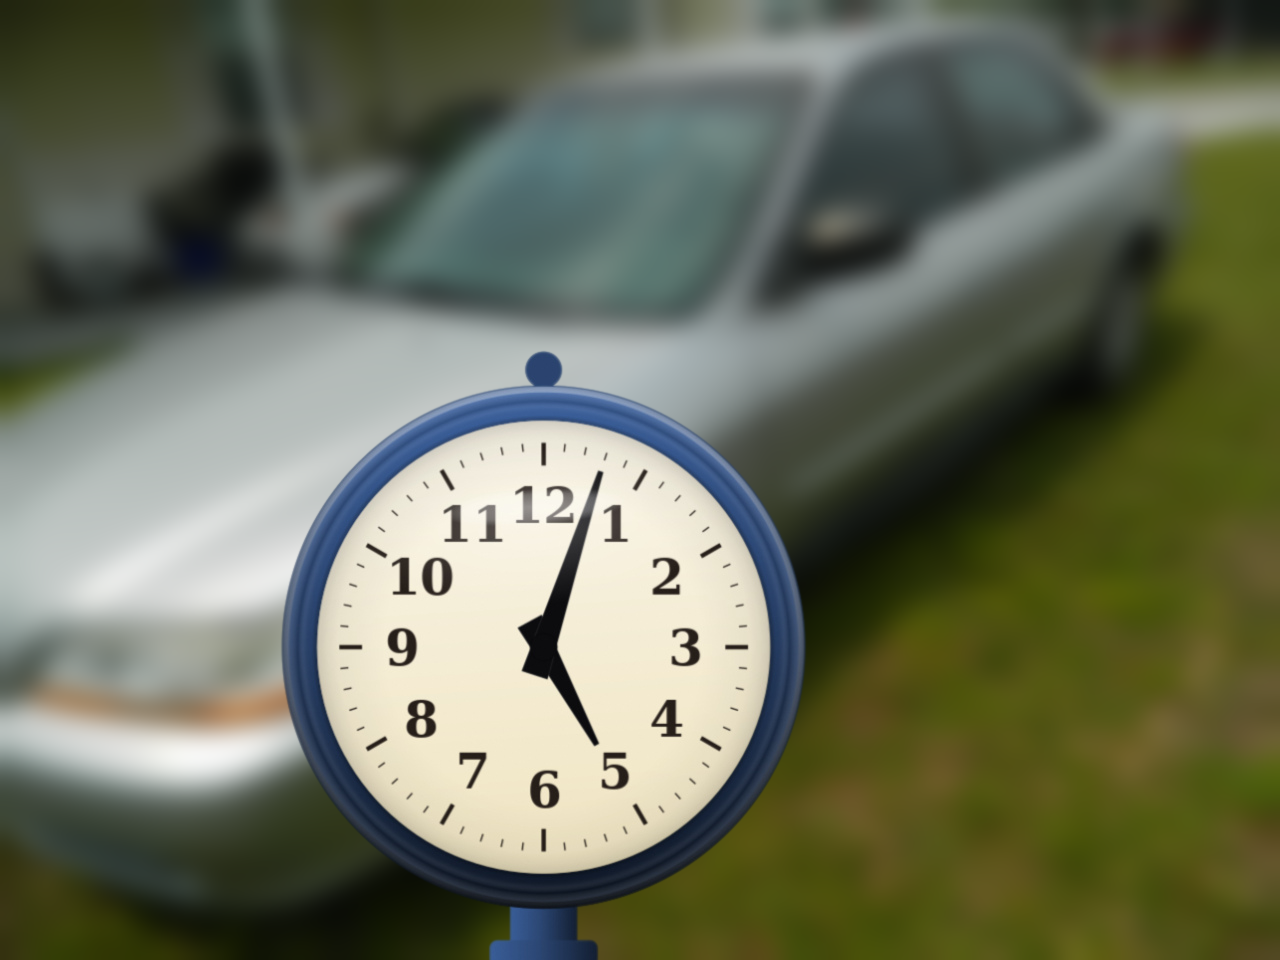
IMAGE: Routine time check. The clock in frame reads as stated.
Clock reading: 5:03
